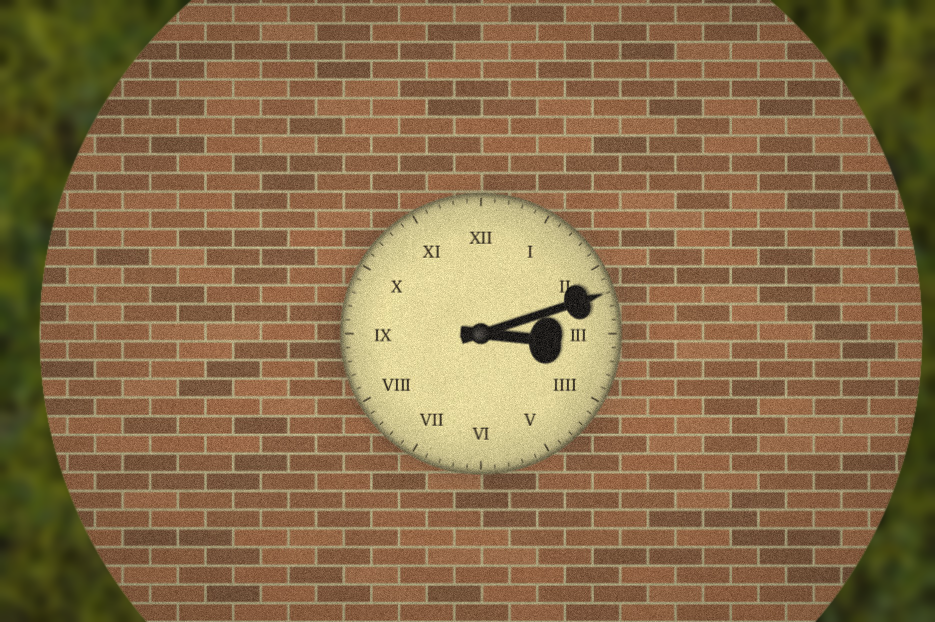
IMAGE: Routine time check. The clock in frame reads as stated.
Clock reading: 3:12
